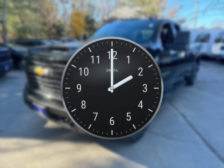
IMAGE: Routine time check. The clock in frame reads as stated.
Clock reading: 2:00
